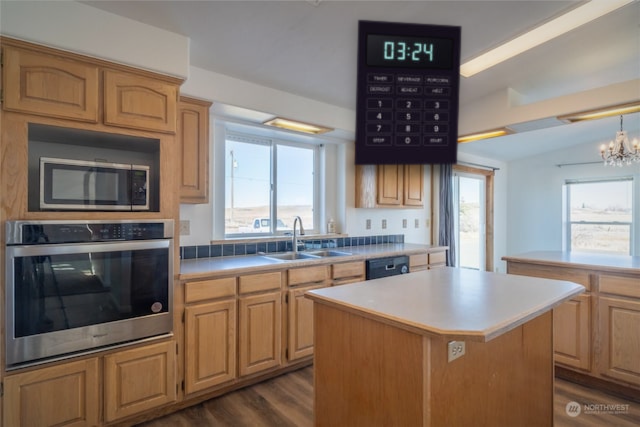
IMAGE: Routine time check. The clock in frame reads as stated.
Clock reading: 3:24
